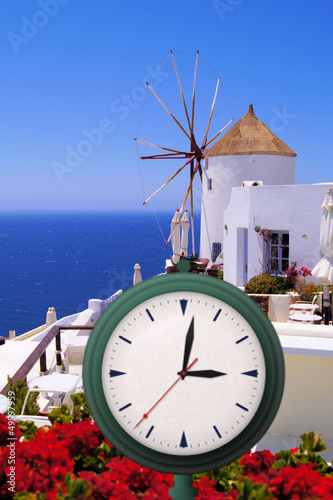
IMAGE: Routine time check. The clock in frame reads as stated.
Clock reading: 3:01:37
